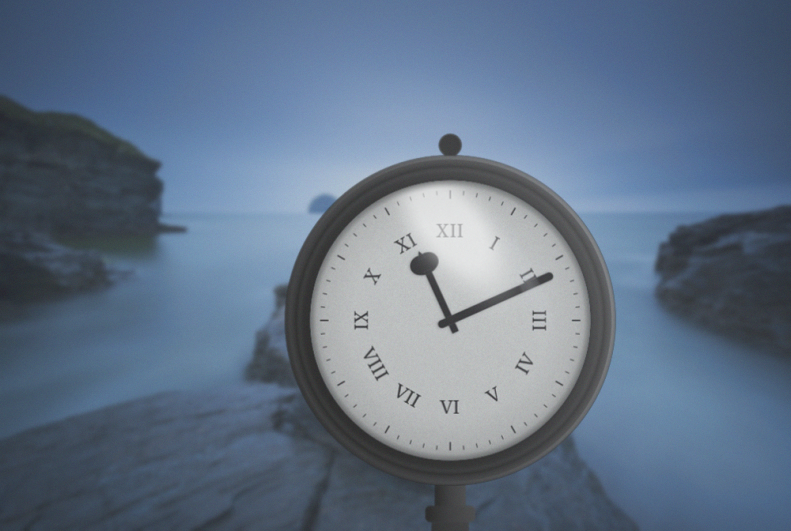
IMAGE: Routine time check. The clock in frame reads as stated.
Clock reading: 11:11
